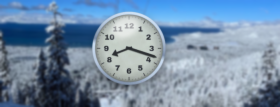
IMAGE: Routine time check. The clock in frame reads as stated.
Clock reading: 8:18
